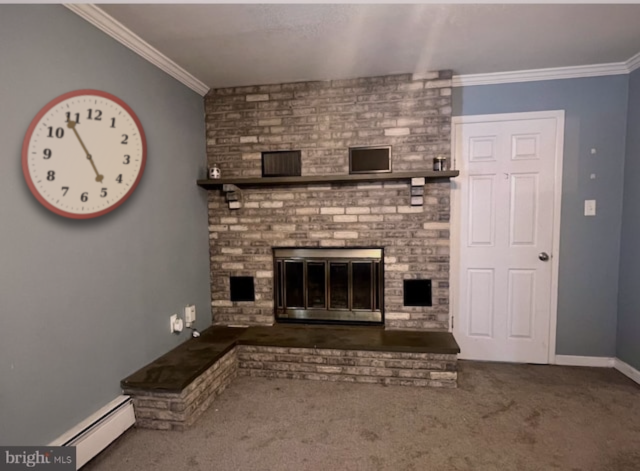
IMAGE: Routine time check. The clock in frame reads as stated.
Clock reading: 4:54
